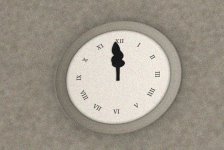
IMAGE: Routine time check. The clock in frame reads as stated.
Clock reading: 11:59
